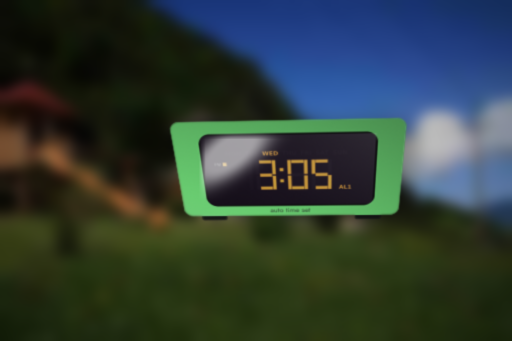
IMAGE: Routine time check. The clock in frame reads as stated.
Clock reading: 3:05
